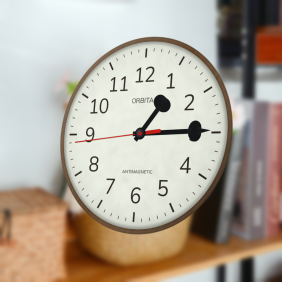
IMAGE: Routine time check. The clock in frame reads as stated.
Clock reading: 1:14:44
